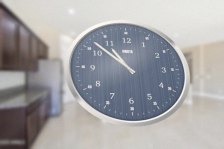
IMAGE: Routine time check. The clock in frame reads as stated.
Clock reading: 10:52
